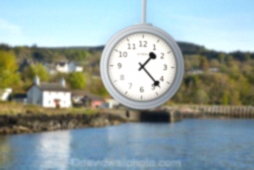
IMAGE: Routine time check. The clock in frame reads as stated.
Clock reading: 1:23
